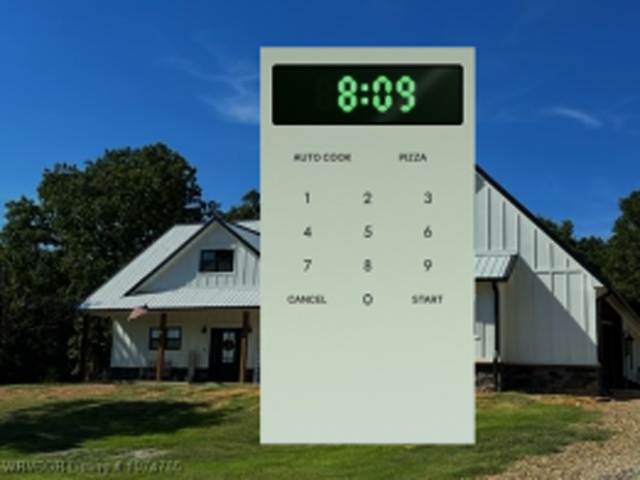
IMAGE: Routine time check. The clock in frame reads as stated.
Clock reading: 8:09
